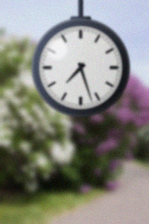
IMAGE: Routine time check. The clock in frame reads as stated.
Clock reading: 7:27
